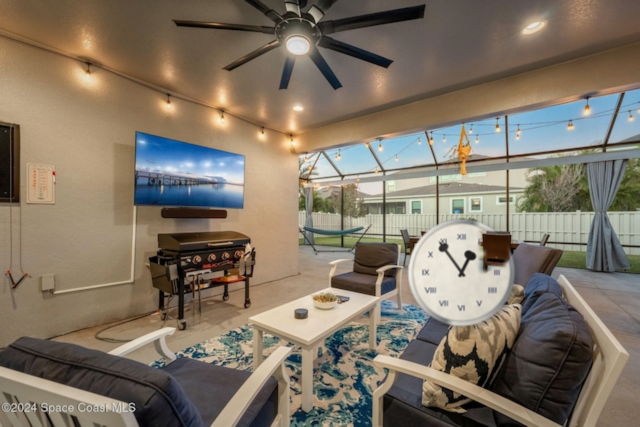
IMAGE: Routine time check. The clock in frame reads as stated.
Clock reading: 12:54
